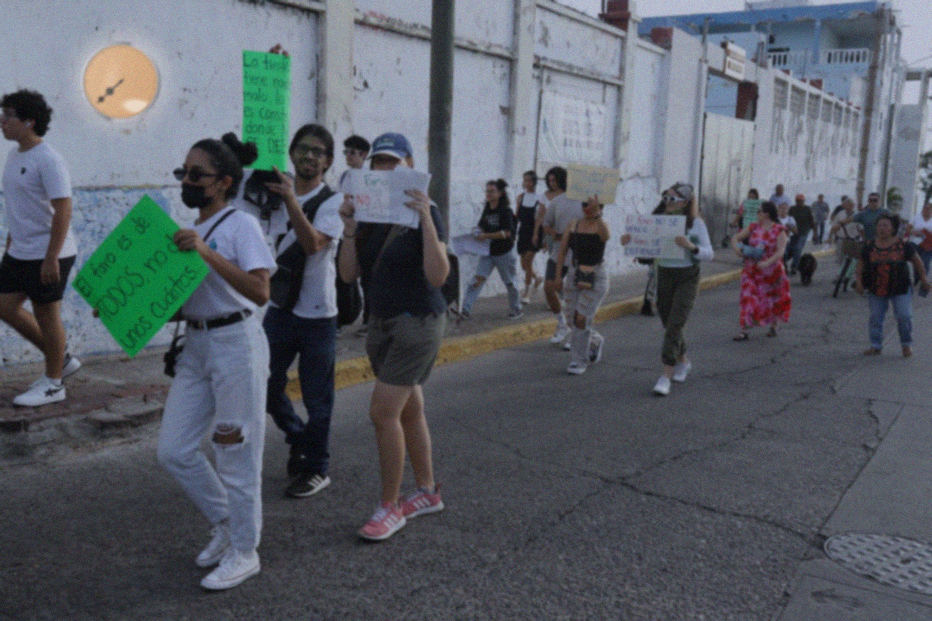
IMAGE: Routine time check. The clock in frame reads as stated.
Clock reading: 7:38
